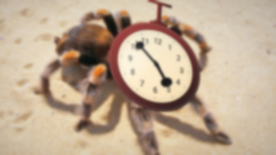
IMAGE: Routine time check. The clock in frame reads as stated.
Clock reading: 4:52
